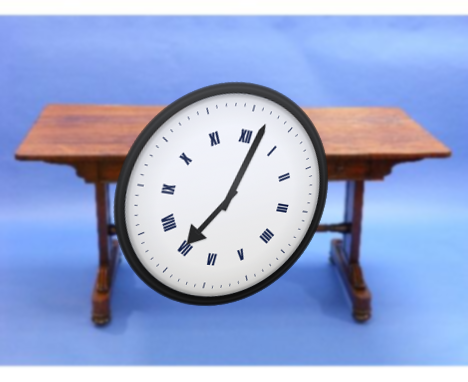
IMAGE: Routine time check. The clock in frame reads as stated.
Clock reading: 7:02
